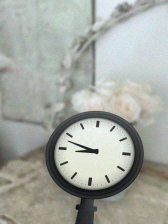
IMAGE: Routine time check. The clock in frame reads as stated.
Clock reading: 8:48
